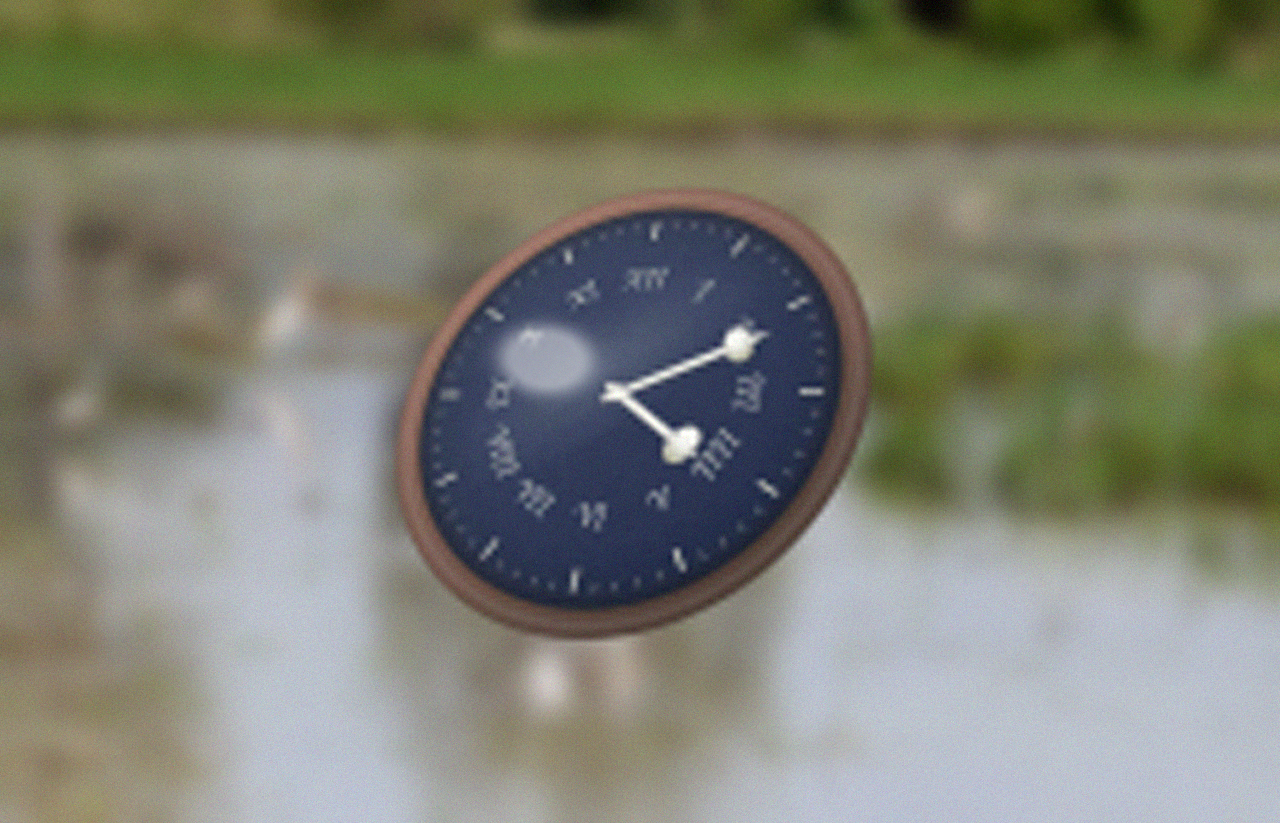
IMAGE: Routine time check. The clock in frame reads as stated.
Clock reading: 4:11
